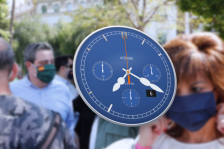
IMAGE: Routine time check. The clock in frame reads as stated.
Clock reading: 7:20
